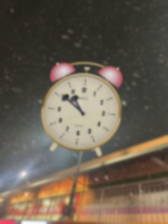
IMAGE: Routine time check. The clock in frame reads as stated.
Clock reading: 10:51
